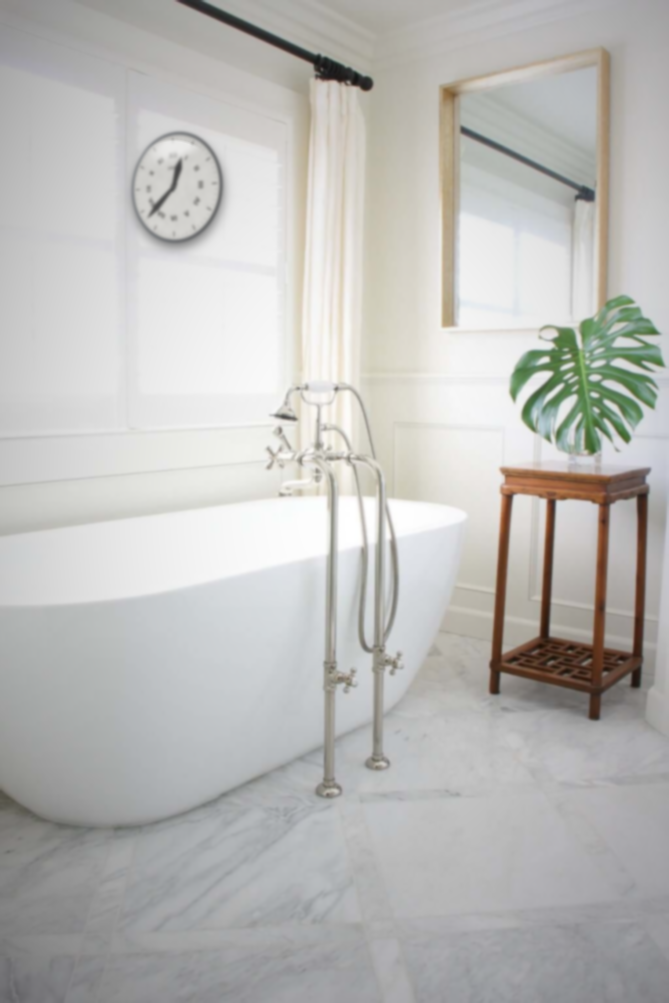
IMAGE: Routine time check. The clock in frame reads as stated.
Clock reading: 12:38
